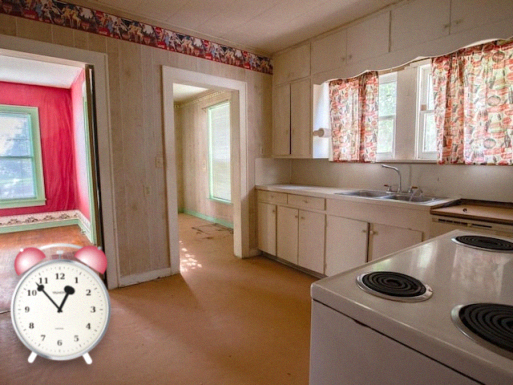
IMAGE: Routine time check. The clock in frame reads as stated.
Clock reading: 12:53
